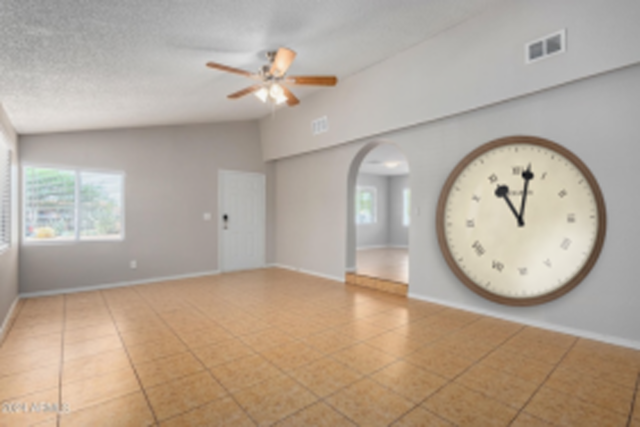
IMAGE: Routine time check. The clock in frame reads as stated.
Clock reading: 11:02
